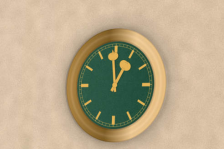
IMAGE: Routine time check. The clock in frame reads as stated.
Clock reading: 12:59
